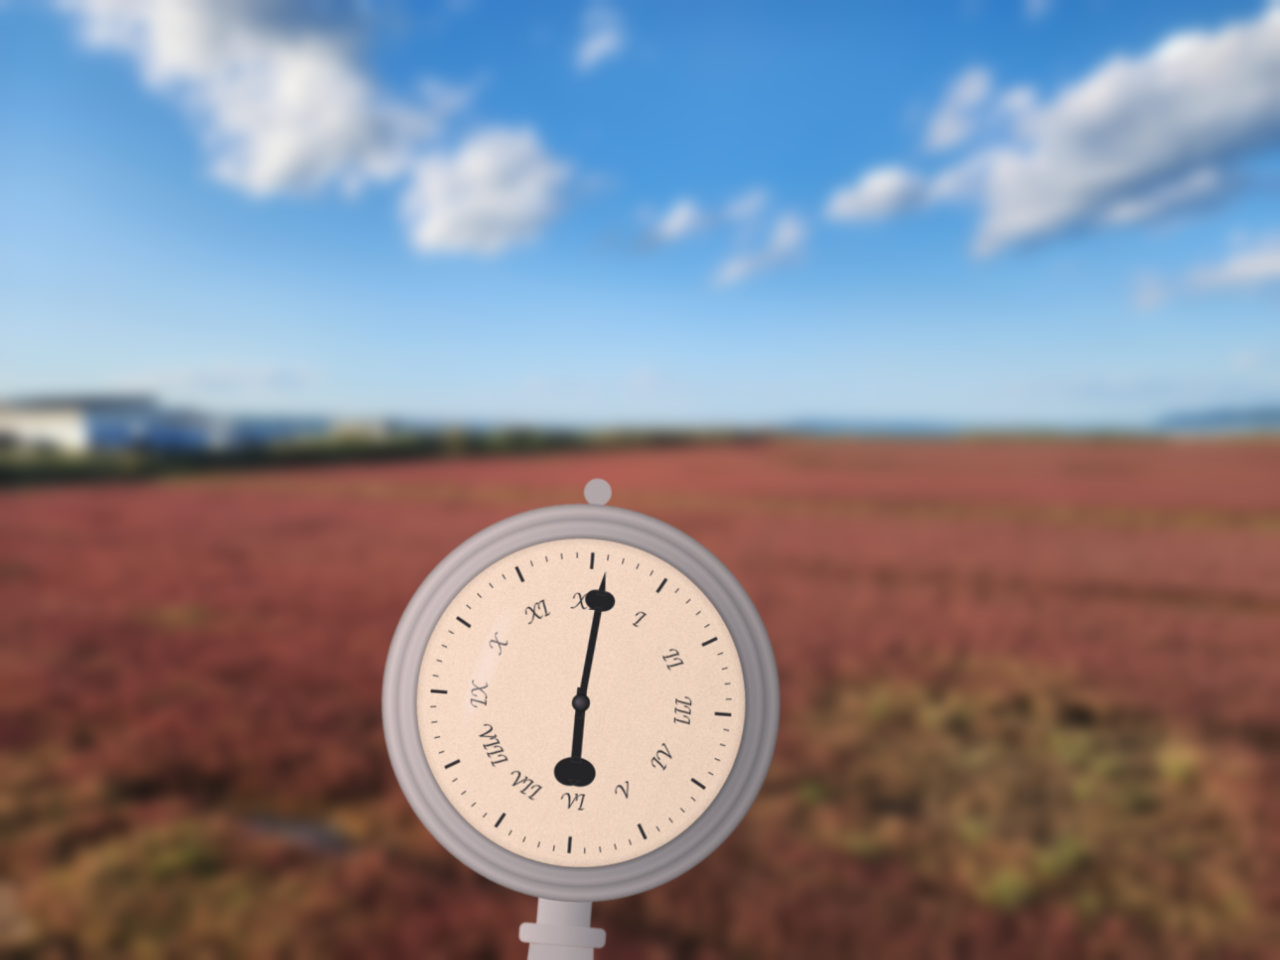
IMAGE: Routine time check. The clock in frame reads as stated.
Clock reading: 6:01
